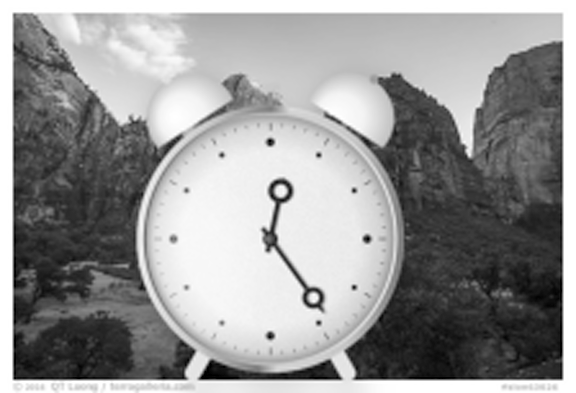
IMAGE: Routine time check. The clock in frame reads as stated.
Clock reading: 12:24
